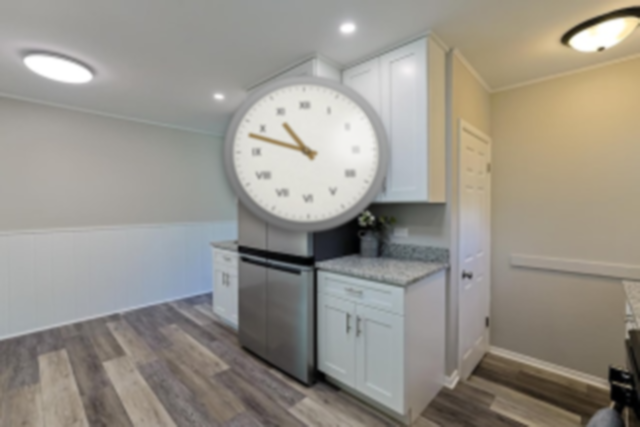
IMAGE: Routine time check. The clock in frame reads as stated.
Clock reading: 10:48
